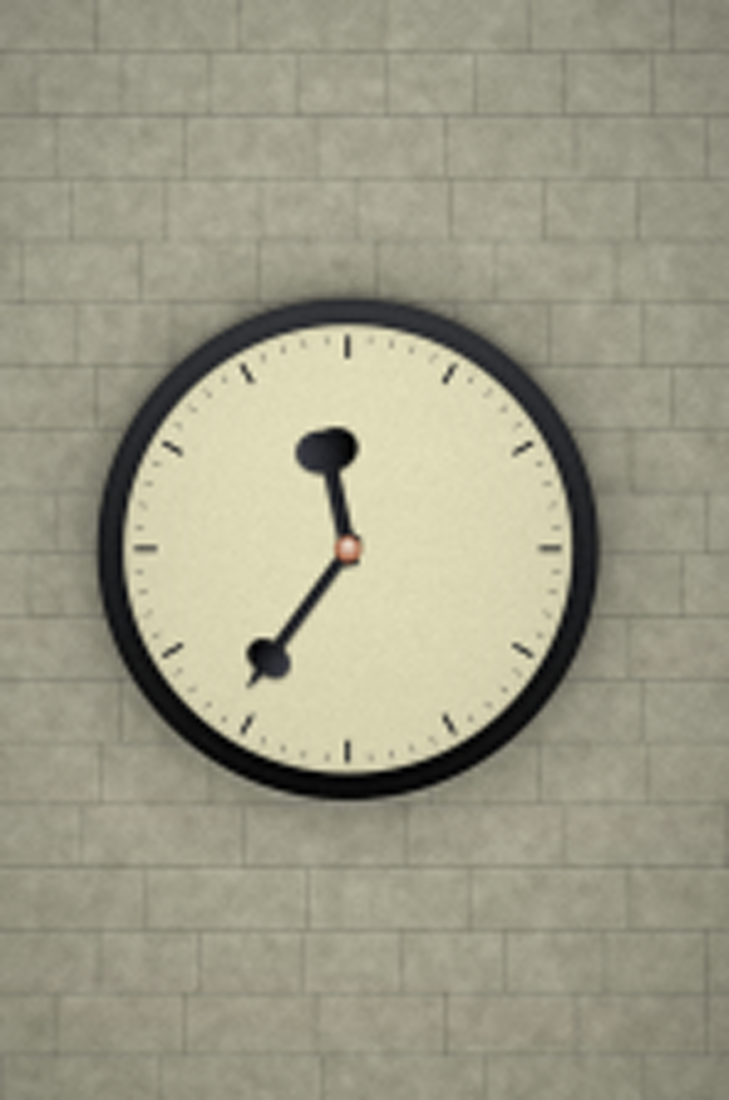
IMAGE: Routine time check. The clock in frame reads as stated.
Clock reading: 11:36
